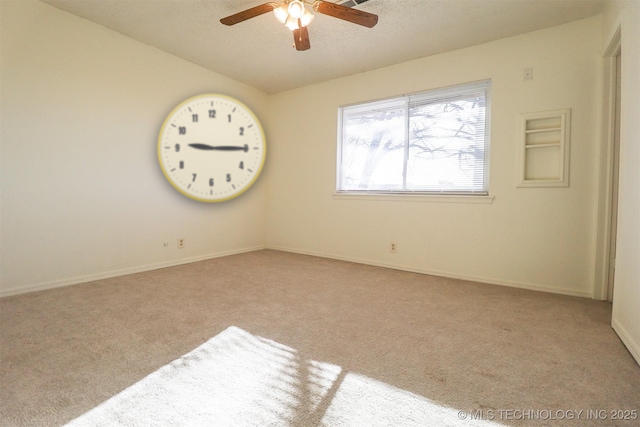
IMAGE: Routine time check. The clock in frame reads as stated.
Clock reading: 9:15
